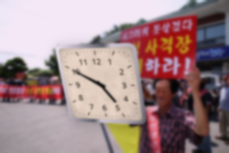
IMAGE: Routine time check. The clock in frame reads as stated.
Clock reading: 4:50
